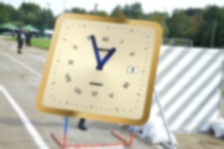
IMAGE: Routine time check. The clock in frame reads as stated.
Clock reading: 12:56
